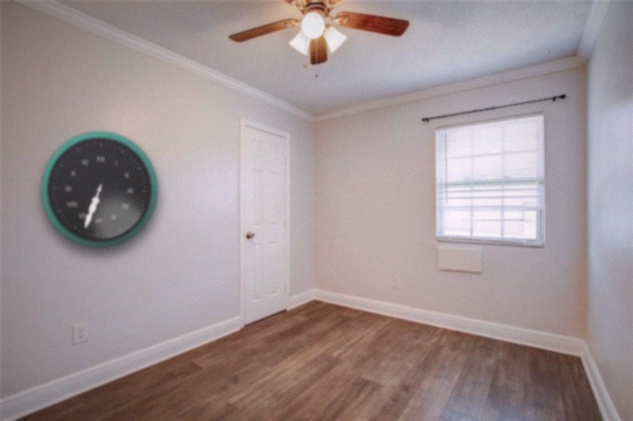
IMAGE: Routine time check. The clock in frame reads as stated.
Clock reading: 6:33
